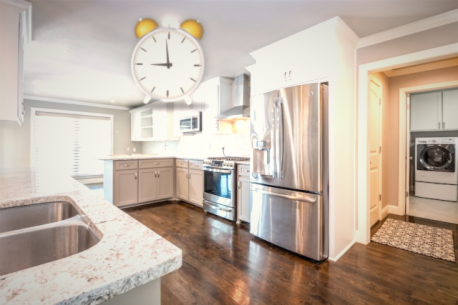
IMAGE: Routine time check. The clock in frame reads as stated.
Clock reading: 8:59
